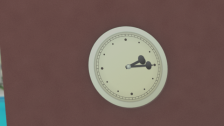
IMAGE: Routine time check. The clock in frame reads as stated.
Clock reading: 2:15
